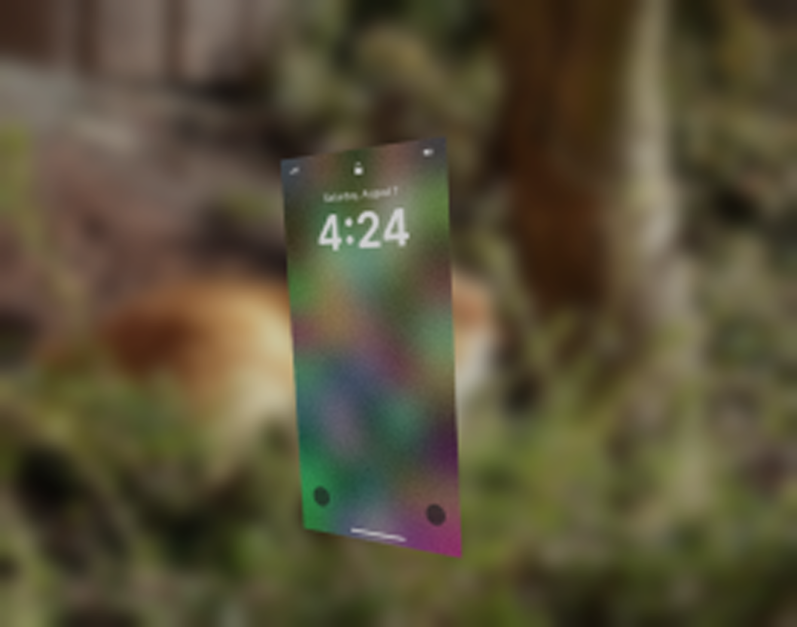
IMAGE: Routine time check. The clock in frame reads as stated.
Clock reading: 4:24
